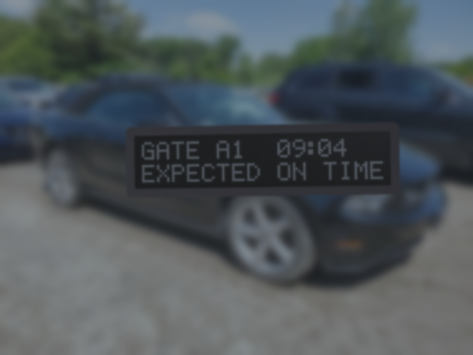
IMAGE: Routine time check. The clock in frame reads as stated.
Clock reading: 9:04
